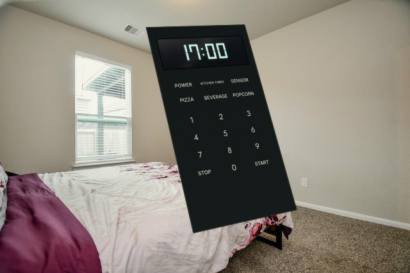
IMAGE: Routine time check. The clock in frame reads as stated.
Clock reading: 17:00
